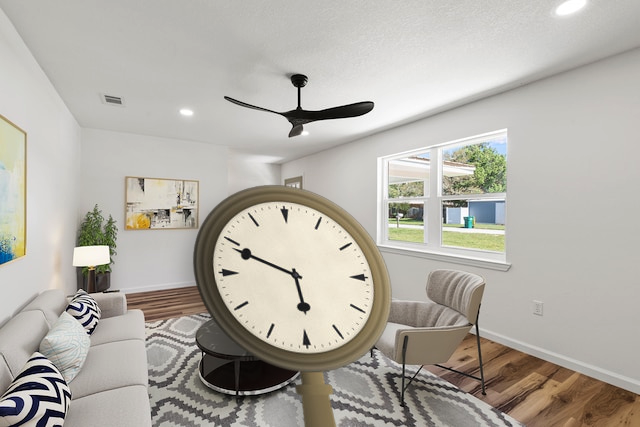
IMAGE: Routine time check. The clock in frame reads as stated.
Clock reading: 5:49
